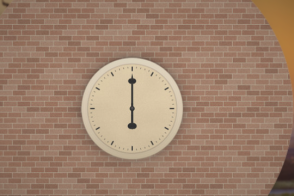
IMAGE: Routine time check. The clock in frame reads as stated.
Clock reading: 6:00
